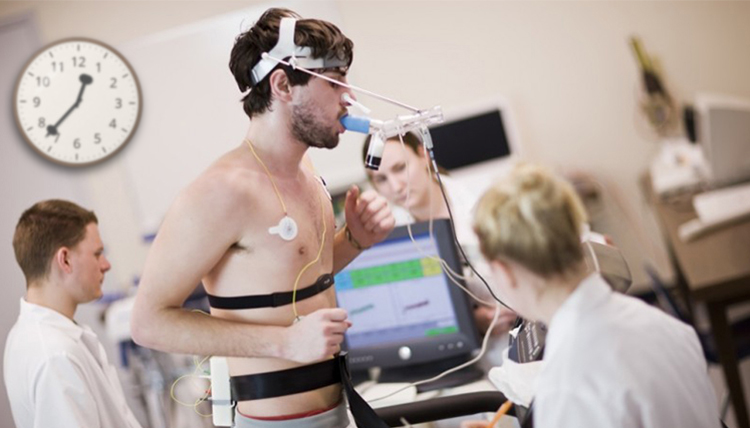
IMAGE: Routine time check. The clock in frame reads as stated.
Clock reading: 12:37
